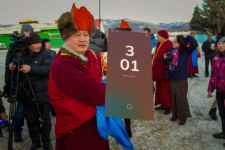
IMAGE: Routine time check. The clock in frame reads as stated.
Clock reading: 3:01
